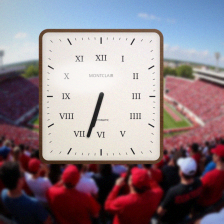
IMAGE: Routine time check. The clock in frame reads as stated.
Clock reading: 6:33
